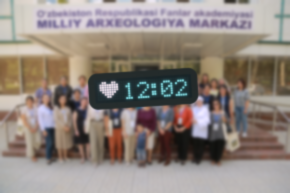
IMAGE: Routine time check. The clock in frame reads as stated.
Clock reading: 12:02
